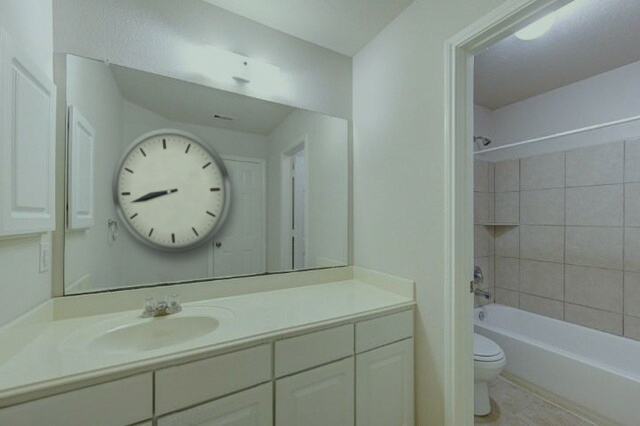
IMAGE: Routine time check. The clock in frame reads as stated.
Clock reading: 8:43
